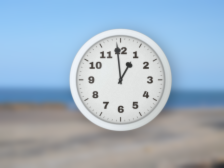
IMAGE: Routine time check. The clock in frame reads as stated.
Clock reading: 12:59
